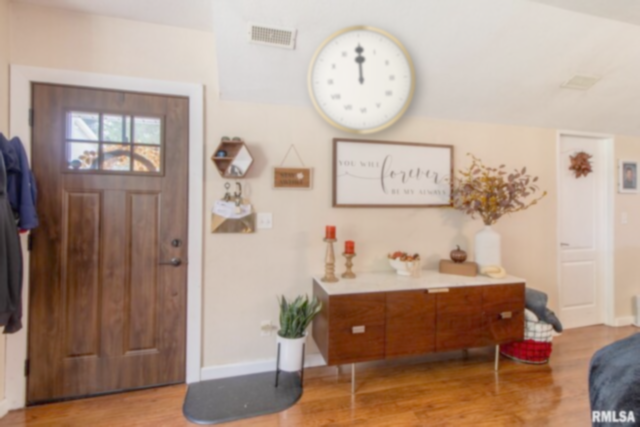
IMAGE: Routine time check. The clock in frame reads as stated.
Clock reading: 12:00
